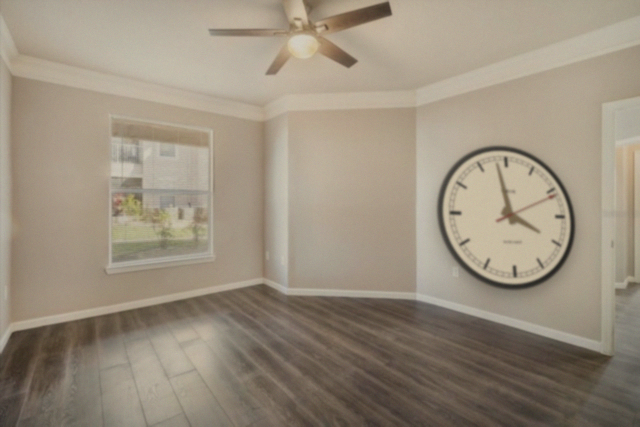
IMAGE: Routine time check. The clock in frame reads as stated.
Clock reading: 3:58:11
